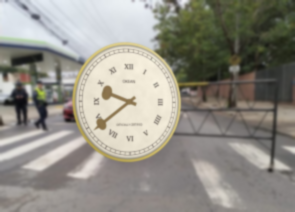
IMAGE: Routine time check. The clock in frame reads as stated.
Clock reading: 9:39
